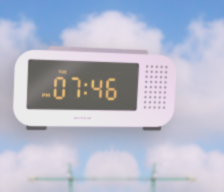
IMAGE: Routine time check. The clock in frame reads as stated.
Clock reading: 7:46
